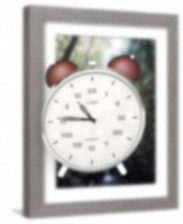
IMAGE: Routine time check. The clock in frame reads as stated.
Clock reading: 10:46
